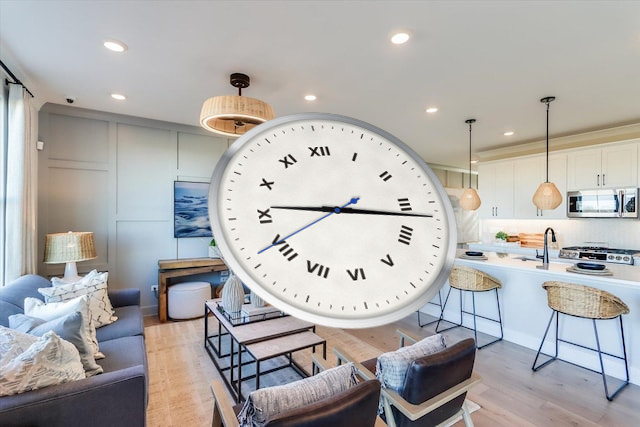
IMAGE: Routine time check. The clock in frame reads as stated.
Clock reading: 9:16:41
